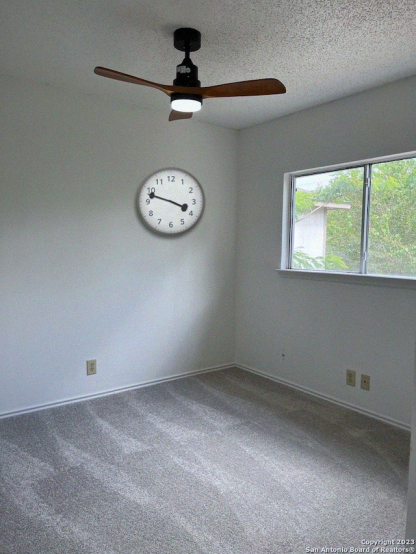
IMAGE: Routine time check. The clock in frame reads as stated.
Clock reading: 3:48
